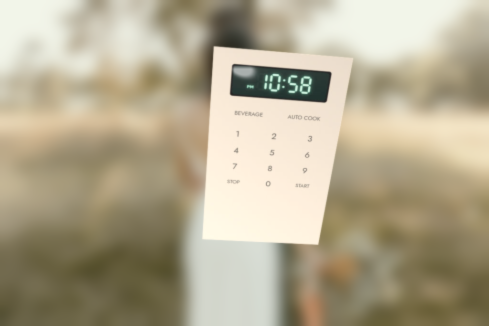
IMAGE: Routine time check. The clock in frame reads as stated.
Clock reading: 10:58
